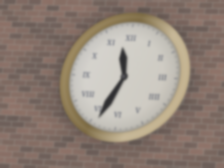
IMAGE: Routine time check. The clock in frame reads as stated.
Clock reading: 11:34
